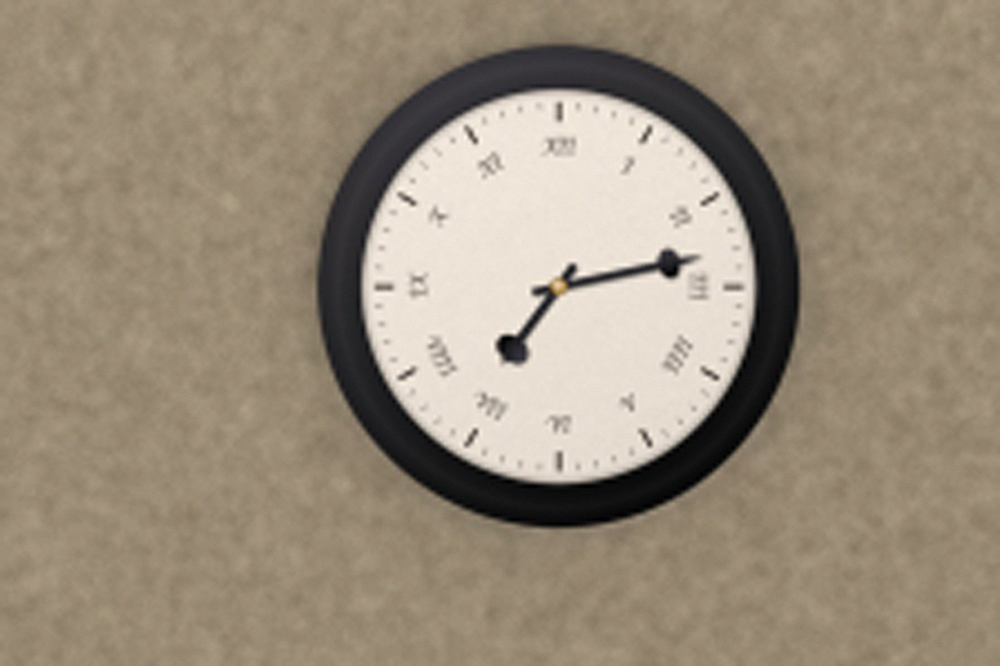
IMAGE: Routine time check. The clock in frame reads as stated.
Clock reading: 7:13
